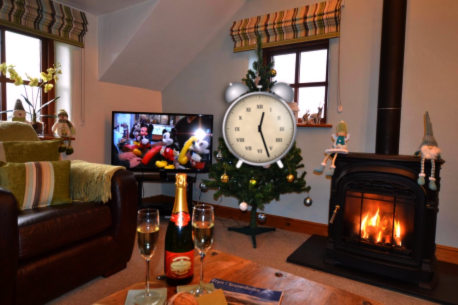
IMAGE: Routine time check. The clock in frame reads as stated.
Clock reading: 12:27
